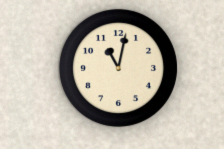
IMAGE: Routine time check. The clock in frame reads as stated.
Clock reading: 11:02
